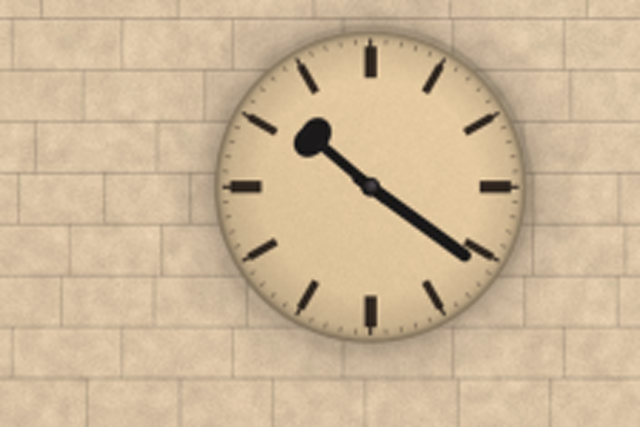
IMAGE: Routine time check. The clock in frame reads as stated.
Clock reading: 10:21
